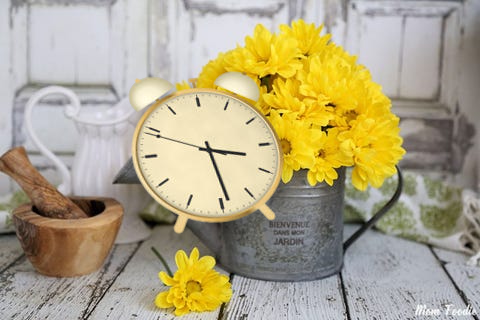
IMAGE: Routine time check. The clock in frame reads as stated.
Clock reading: 3:28:49
